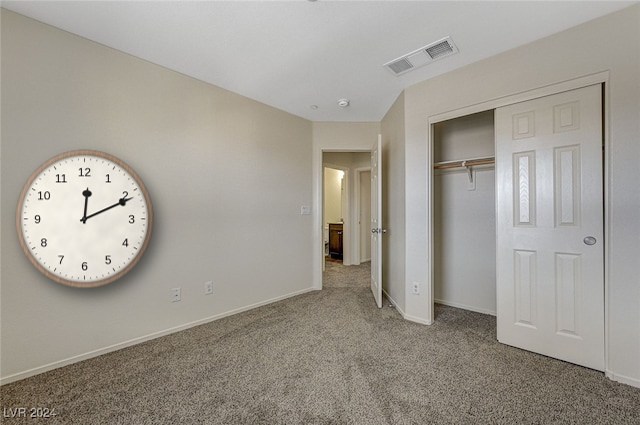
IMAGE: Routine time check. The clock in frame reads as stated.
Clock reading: 12:11
